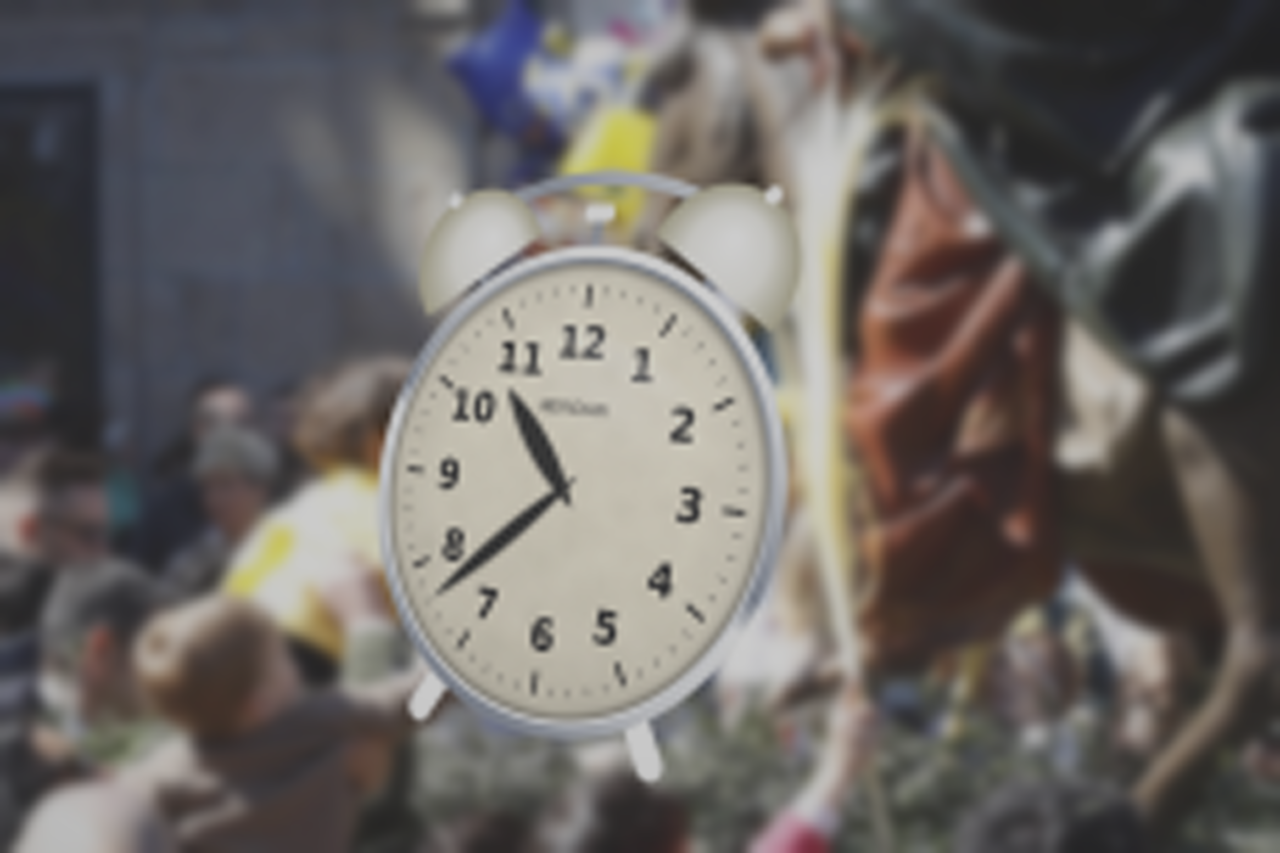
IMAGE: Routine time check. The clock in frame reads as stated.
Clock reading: 10:38
